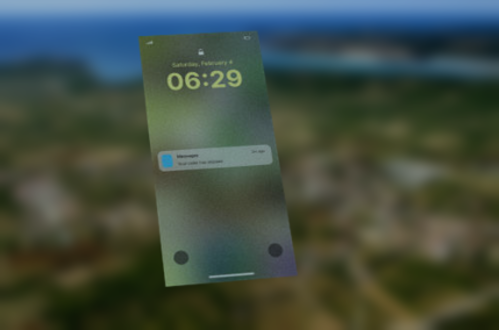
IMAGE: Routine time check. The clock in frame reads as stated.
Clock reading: 6:29
